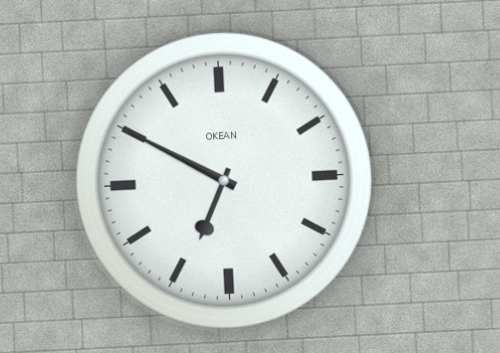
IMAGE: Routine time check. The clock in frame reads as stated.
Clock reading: 6:50
